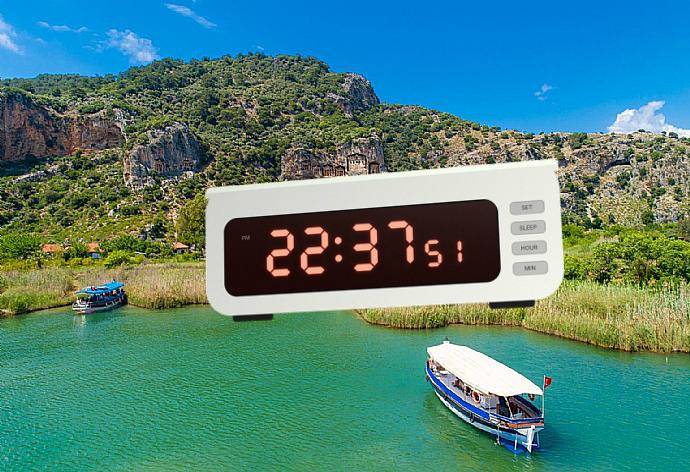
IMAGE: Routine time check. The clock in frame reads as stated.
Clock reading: 22:37:51
